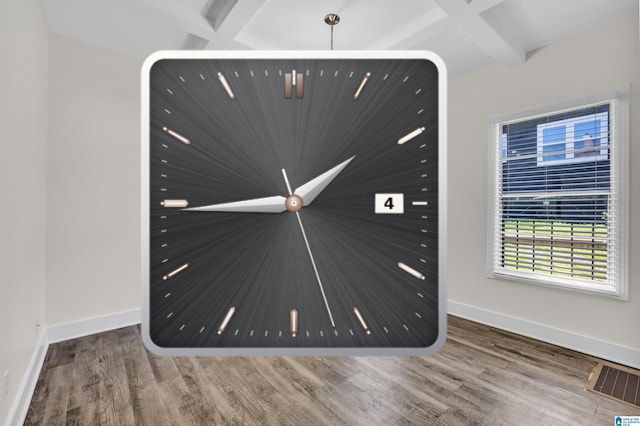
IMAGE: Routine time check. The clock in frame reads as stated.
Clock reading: 1:44:27
